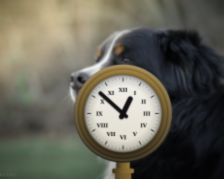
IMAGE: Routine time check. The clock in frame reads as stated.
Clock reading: 12:52
